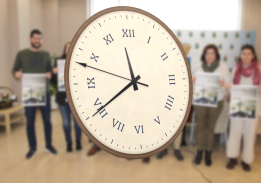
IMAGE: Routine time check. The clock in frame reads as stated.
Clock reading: 11:39:48
